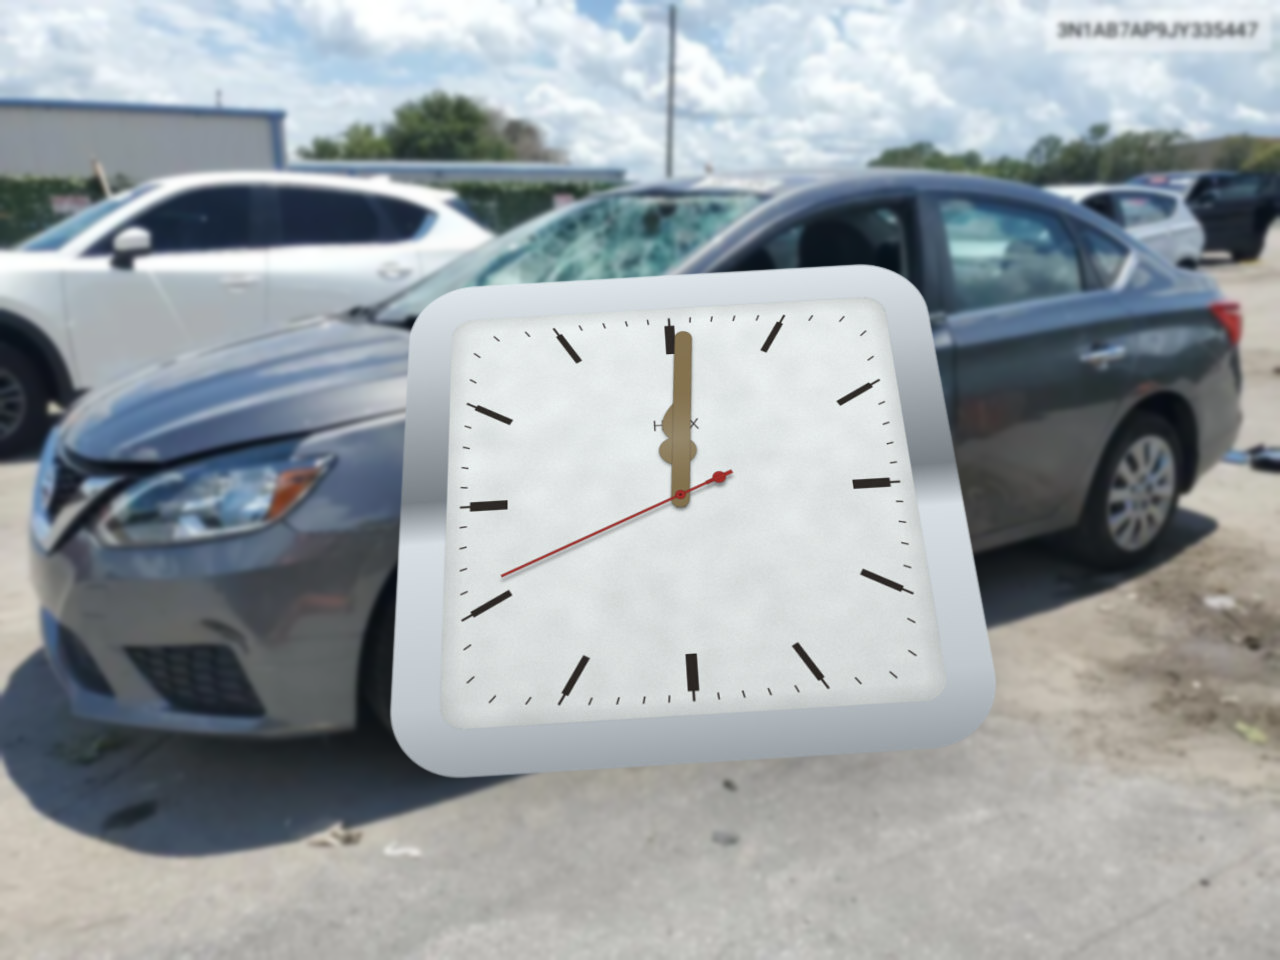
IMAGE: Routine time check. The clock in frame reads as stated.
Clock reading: 12:00:41
